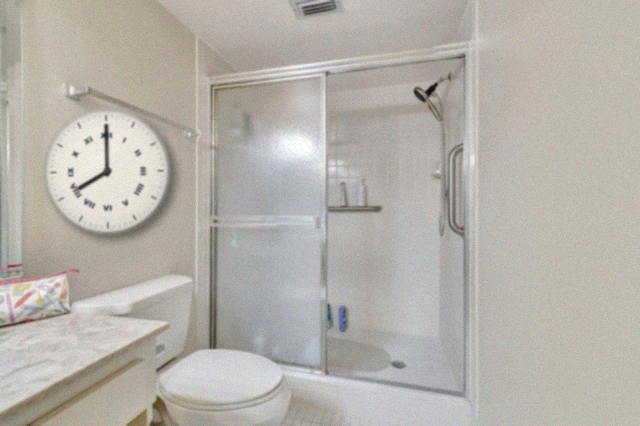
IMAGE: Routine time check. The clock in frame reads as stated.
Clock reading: 8:00
